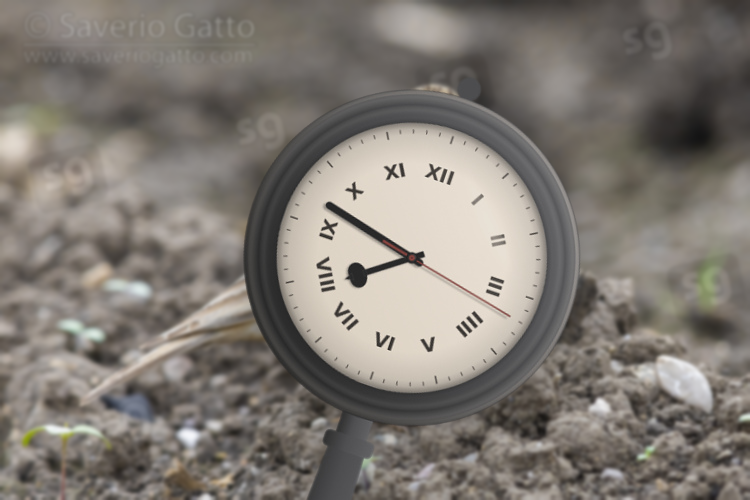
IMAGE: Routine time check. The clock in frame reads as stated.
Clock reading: 7:47:17
